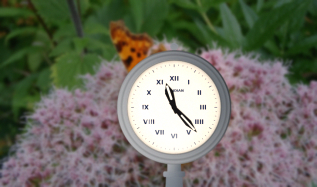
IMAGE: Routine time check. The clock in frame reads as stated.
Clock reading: 11:23
